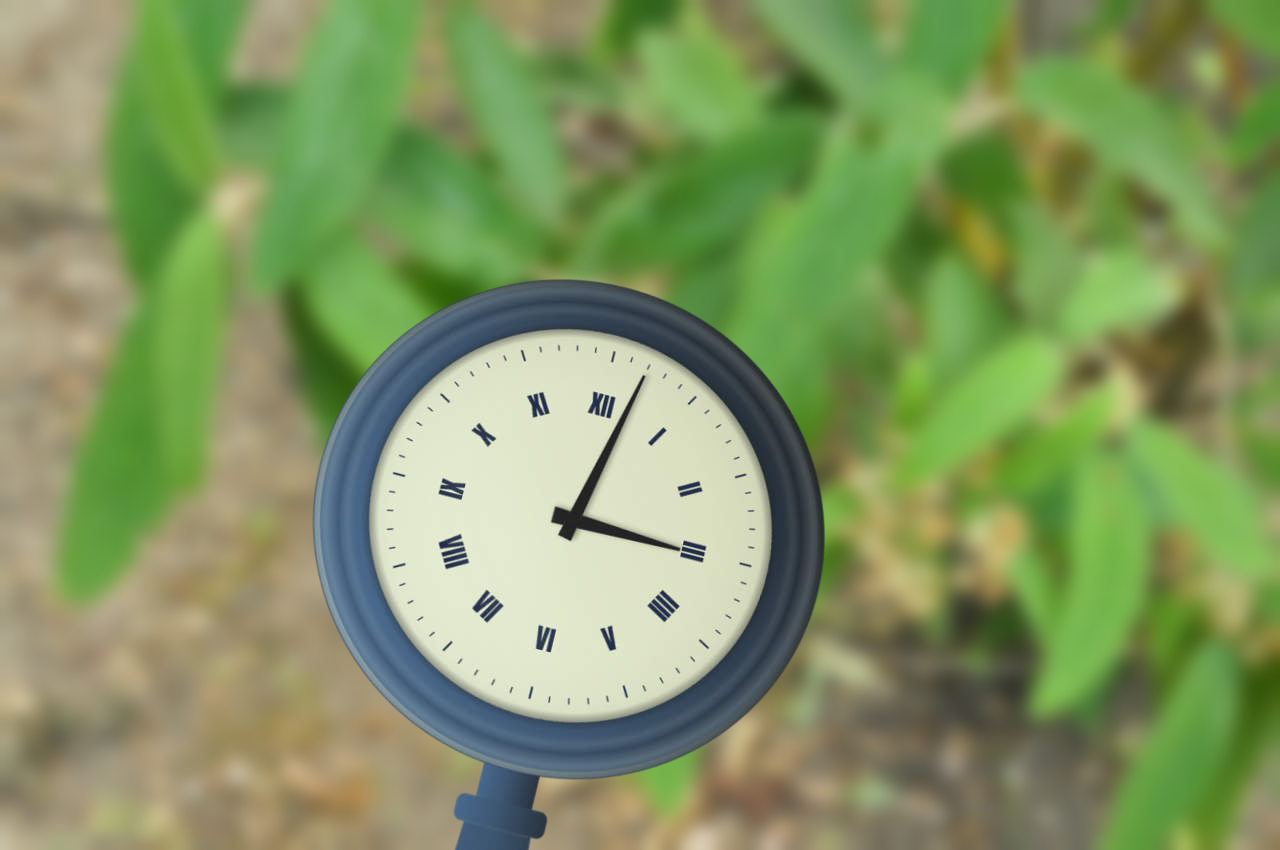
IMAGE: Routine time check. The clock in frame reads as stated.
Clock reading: 3:02
